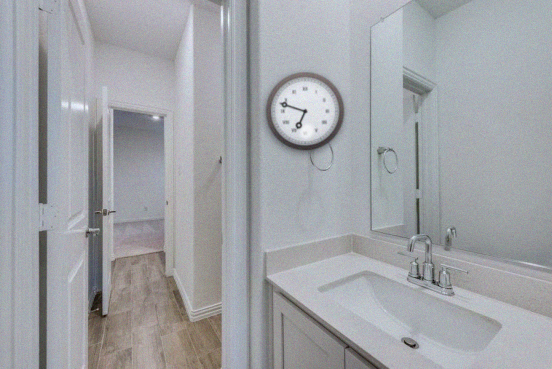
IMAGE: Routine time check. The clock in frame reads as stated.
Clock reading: 6:48
